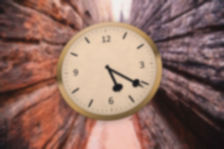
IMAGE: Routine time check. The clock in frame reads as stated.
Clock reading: 5:21
